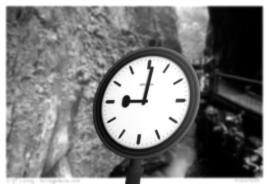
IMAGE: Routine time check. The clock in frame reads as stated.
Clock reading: 9:01
